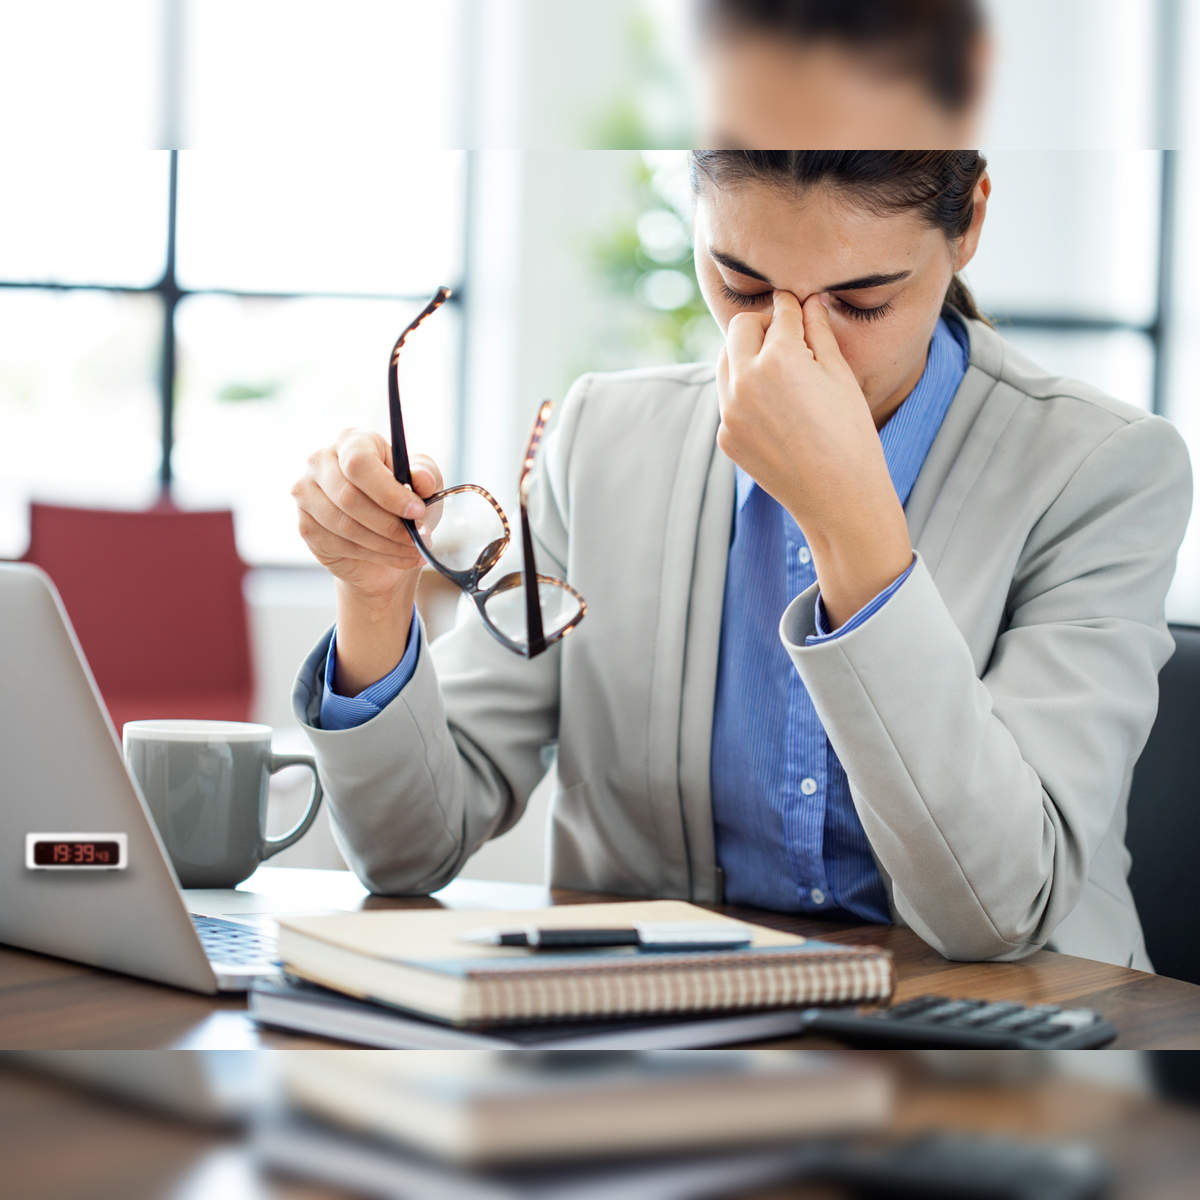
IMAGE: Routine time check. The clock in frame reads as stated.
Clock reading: 19:39
